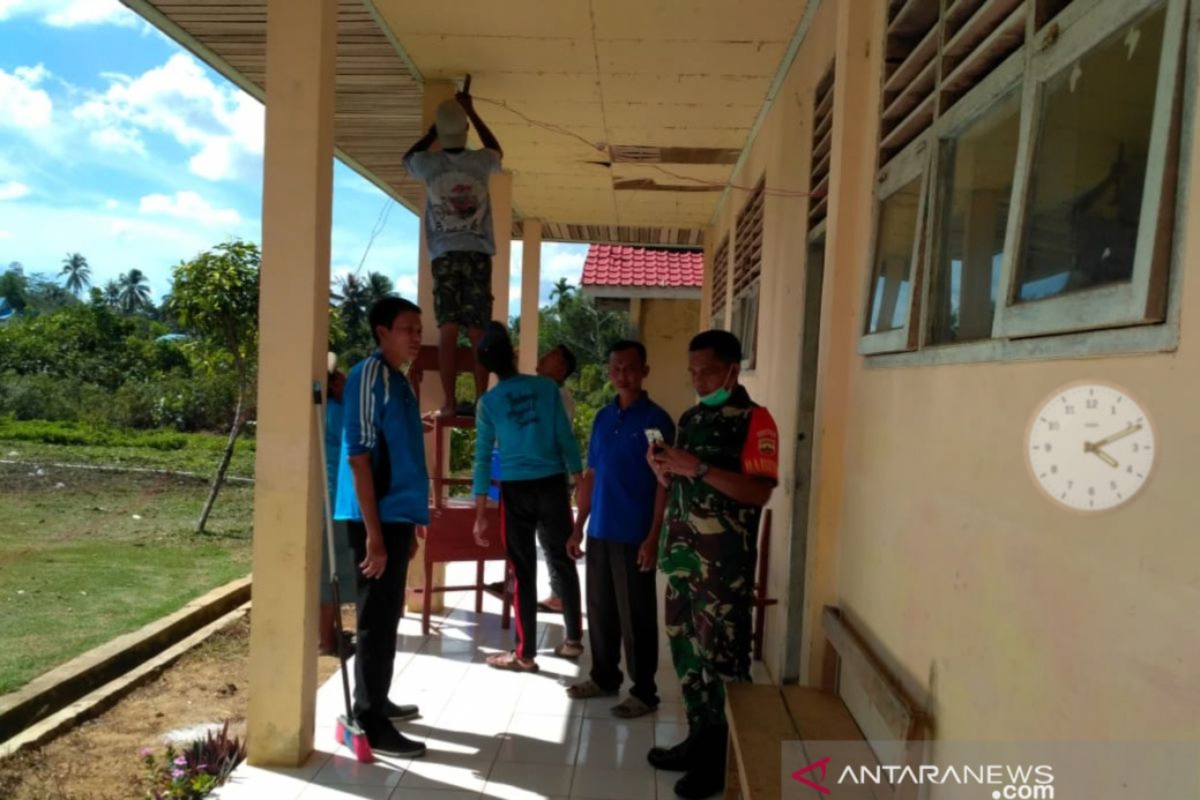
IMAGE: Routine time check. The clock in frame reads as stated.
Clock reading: 4:11
